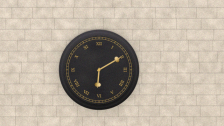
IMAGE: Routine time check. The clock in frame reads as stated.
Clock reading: 6:10
